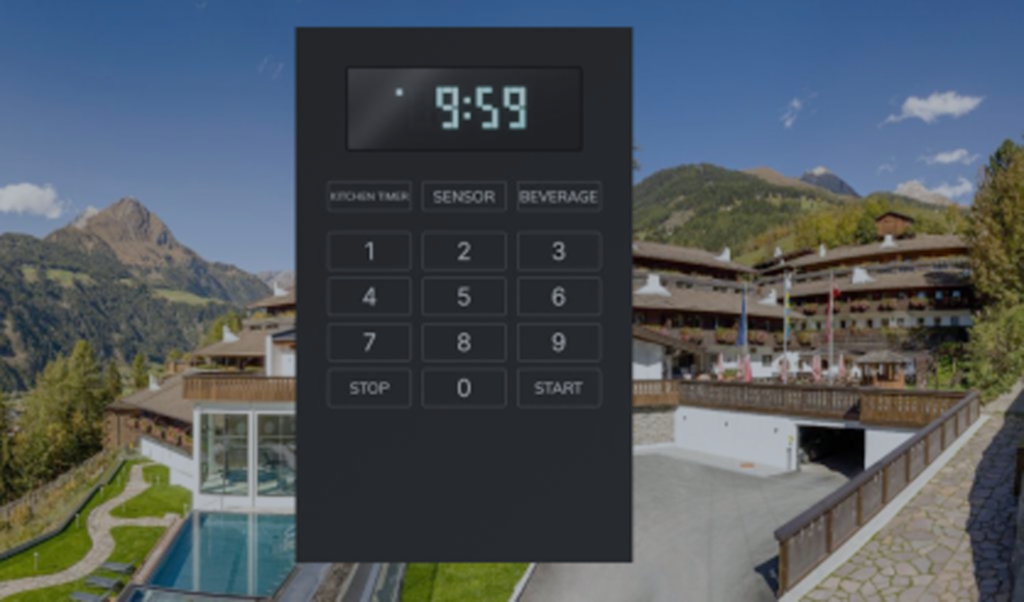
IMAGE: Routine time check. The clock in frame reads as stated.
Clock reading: 9:59
